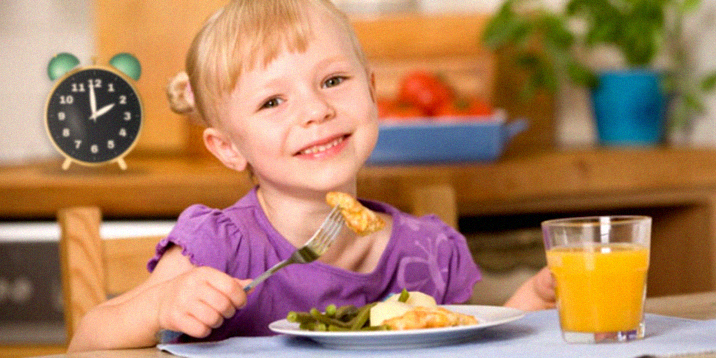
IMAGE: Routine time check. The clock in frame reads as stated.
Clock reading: 1:59
